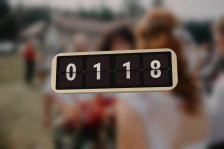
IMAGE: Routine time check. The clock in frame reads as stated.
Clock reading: 1:18
